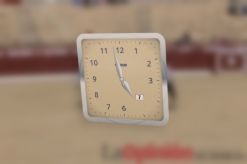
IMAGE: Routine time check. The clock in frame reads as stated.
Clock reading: 4:58
